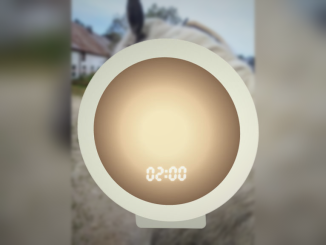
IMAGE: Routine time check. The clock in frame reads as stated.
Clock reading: 2:00
